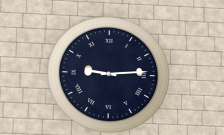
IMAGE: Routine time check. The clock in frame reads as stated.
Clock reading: 9:14
